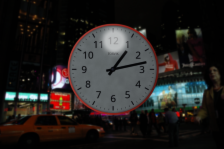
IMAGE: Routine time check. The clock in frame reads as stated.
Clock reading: 1:13
